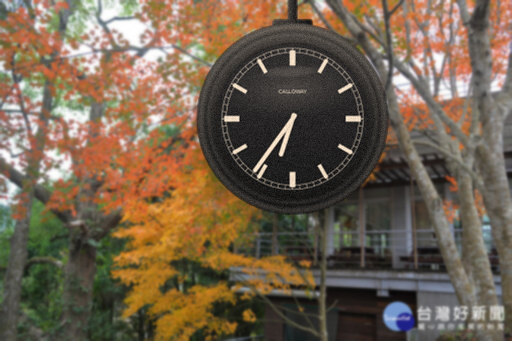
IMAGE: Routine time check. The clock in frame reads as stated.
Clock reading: 6:36
